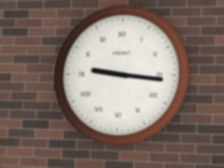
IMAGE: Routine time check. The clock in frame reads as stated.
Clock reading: 9:16
